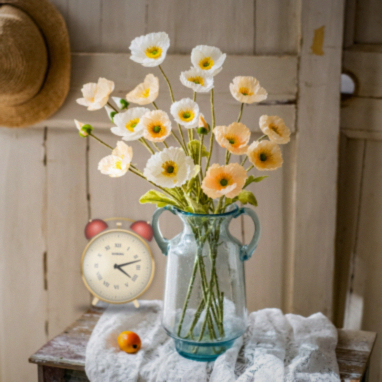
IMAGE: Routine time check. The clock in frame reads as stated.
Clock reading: 4:12
